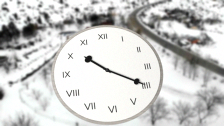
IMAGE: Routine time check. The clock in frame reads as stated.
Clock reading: 10:20
